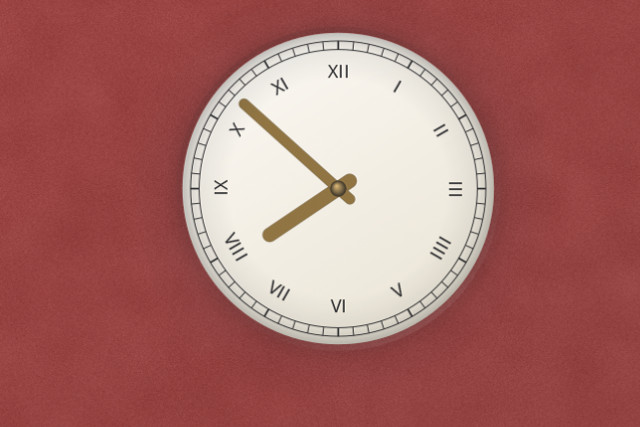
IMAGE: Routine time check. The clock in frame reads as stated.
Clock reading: 7:52
